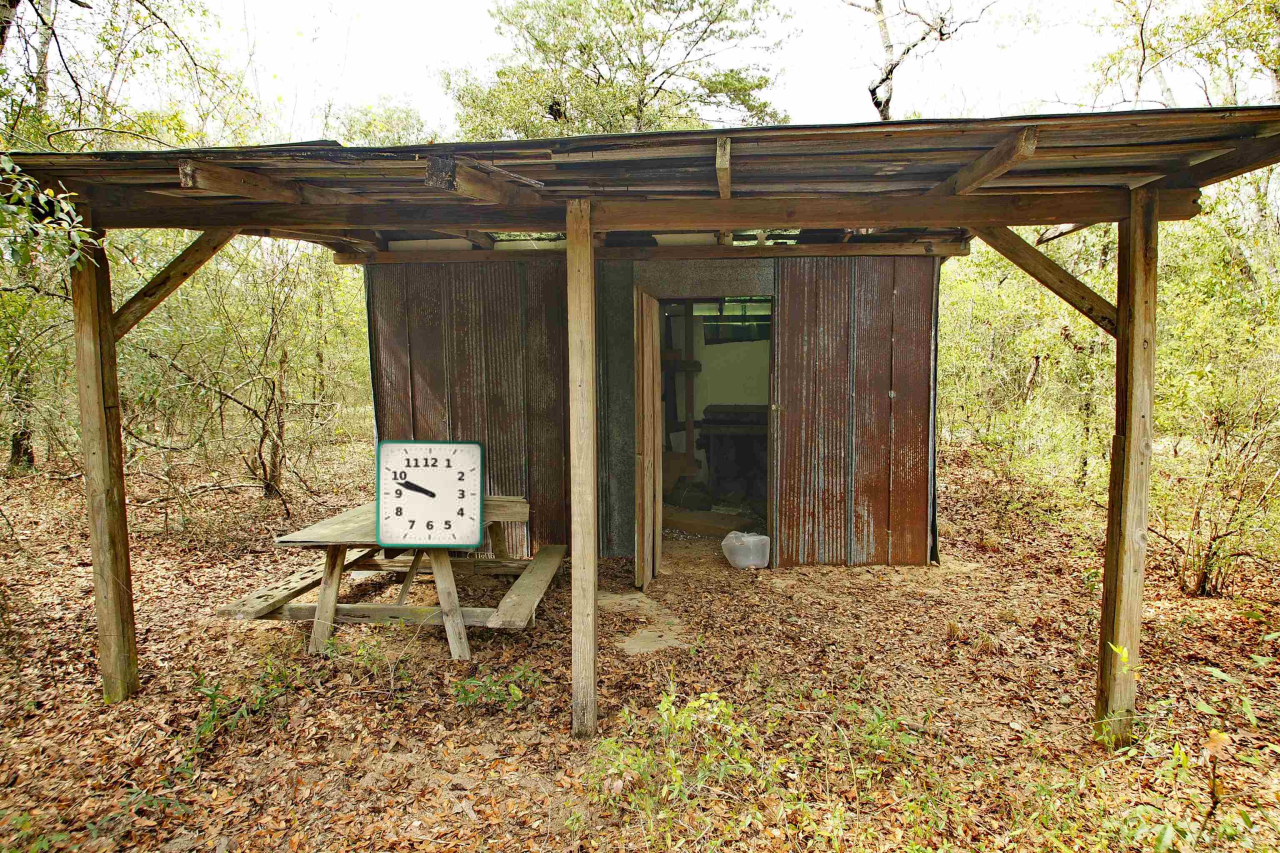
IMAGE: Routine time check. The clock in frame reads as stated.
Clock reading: 9:48
